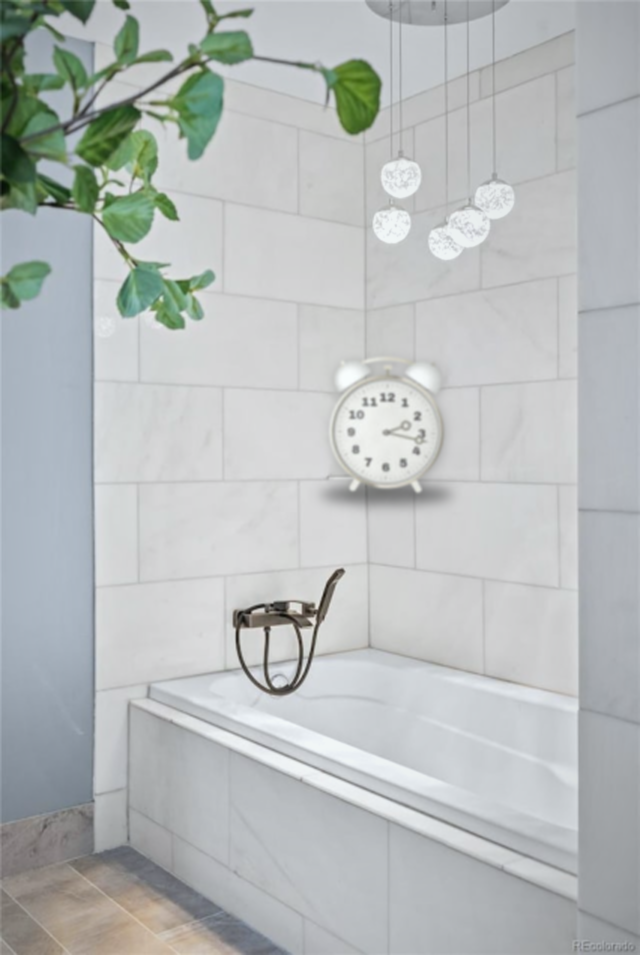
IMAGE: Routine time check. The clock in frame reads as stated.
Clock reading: 2:17
